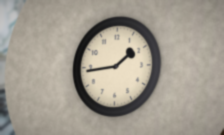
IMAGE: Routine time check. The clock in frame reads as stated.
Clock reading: 1:44
